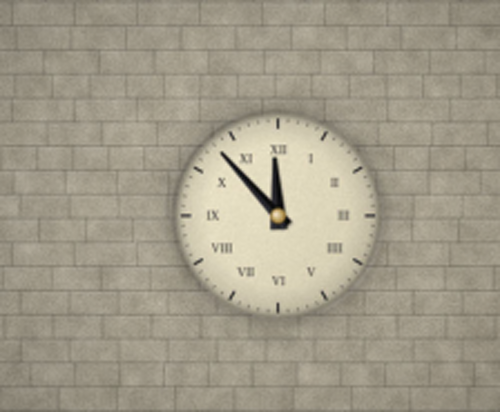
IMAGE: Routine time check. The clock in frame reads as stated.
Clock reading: 11:53
